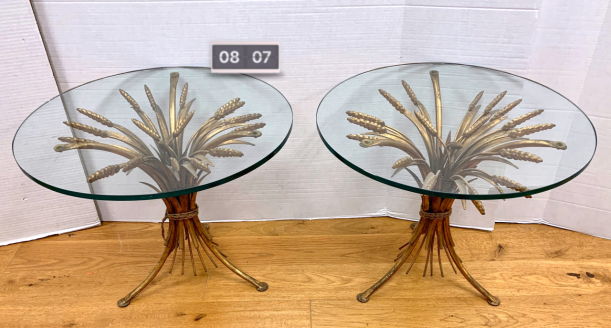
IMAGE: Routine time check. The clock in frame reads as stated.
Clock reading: 8:07
